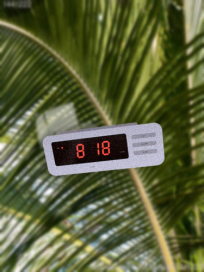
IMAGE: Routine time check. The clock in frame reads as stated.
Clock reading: 8:18
